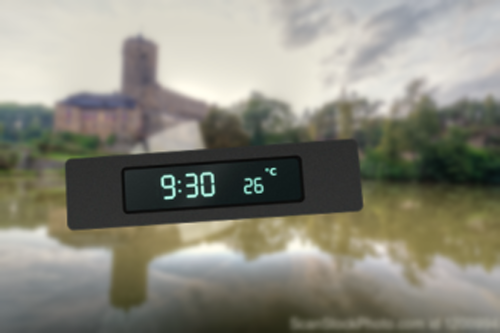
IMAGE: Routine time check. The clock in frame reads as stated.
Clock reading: 9:30
